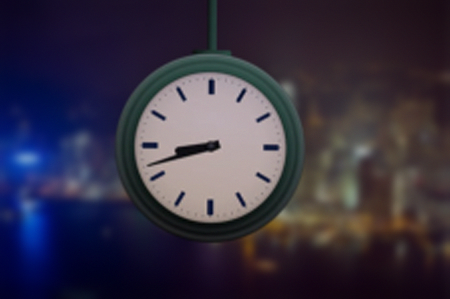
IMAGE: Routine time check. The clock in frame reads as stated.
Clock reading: 8:42
